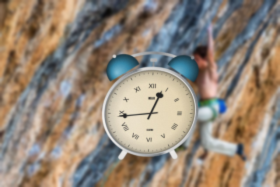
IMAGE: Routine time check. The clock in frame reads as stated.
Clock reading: 12:44
